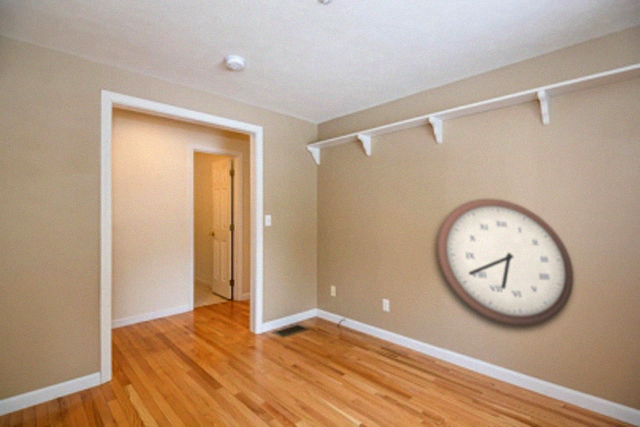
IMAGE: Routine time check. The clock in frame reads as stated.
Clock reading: 6:41
